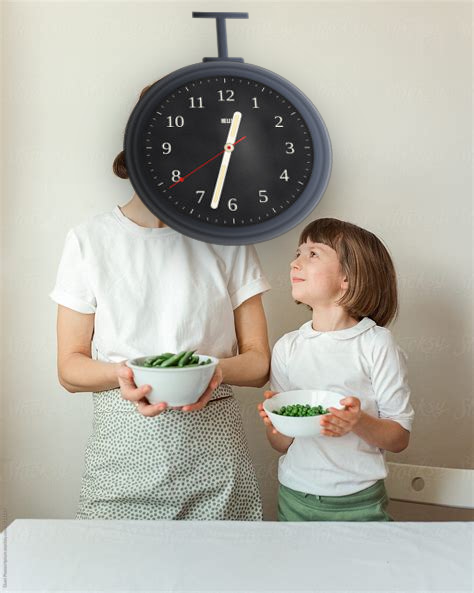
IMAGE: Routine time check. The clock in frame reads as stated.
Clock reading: 12:32:39
